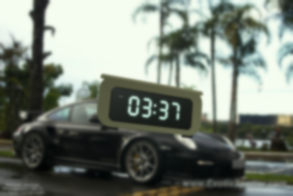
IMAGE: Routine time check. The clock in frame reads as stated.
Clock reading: 3:37
